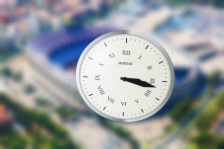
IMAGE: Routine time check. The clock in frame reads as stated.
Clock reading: 3:17
